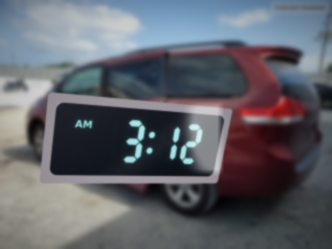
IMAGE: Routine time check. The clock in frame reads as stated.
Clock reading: 3:12
